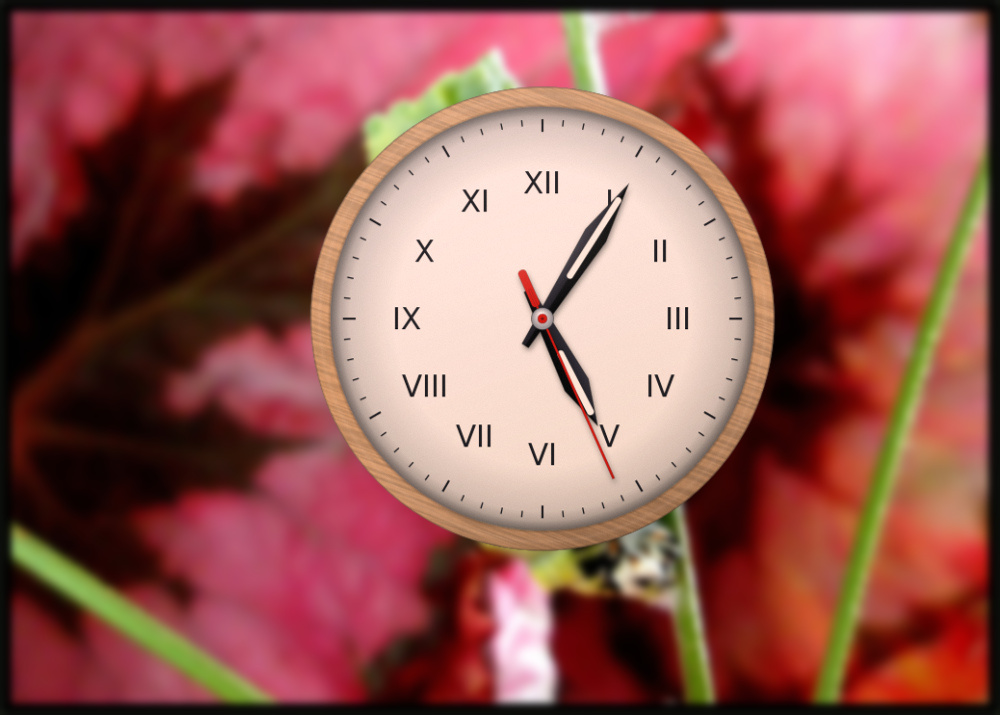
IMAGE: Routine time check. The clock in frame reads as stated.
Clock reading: 5:05:26
